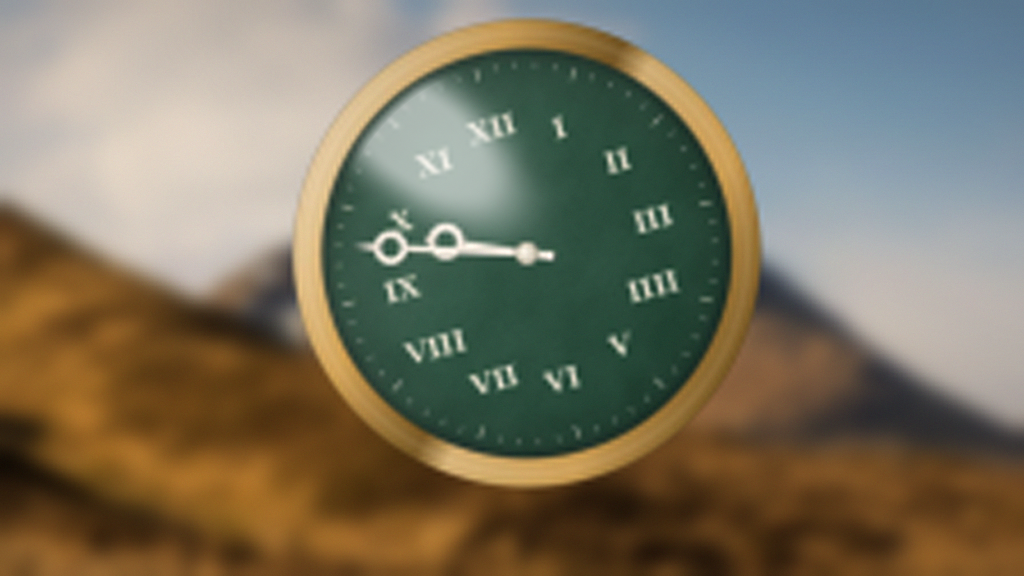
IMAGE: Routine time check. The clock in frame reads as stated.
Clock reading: 9:48
